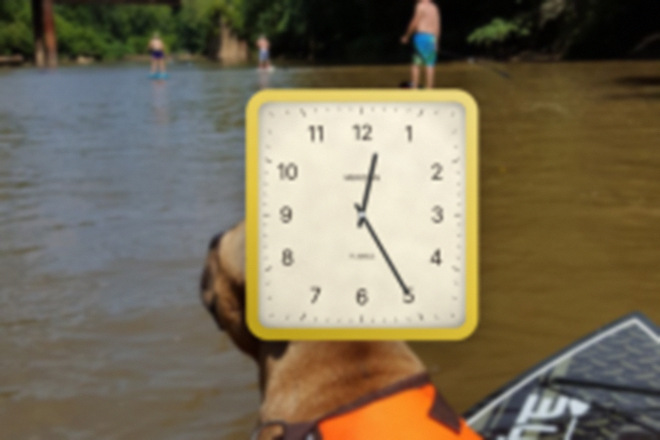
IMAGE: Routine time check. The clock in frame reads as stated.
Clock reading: 12:25
